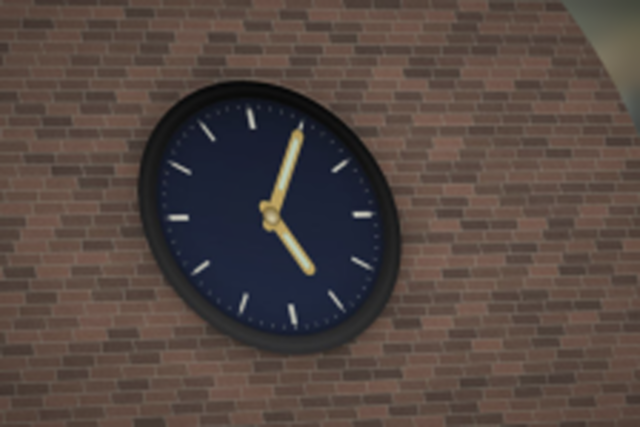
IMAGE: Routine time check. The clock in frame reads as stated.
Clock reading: 5:05
